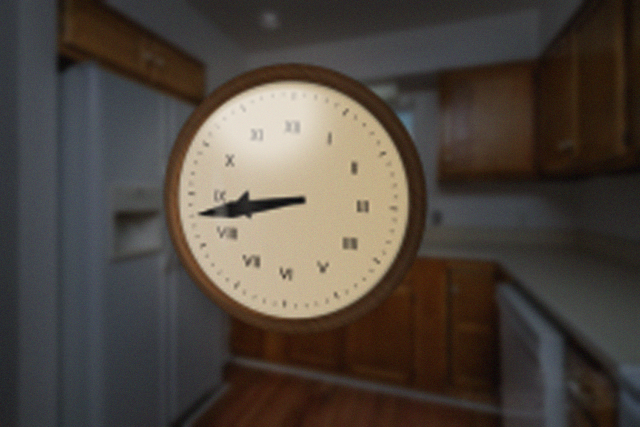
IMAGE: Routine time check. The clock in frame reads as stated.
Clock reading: 8:43
